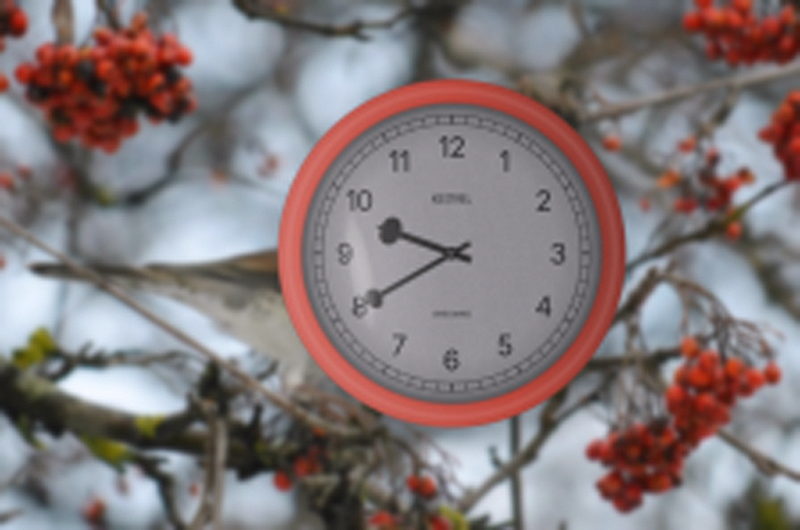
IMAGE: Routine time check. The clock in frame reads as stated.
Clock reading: 9:40
